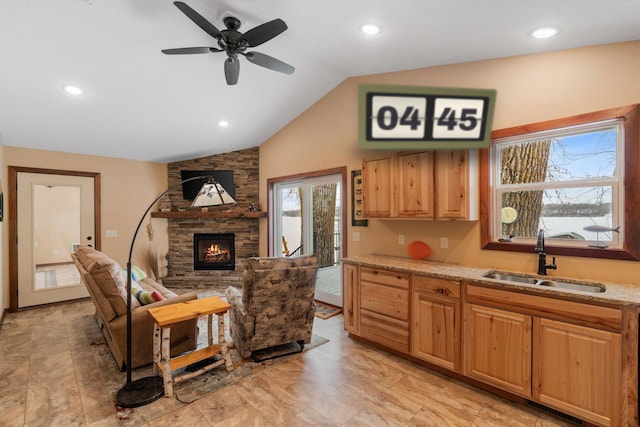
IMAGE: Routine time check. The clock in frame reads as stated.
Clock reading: 4:45
